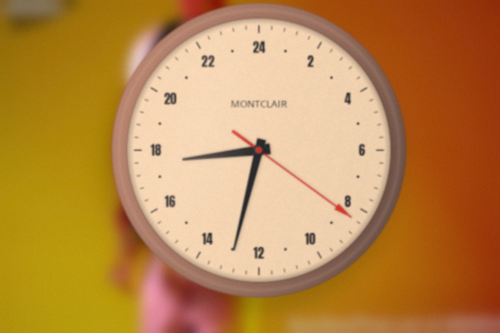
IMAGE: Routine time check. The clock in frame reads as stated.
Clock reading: 17:32:21
